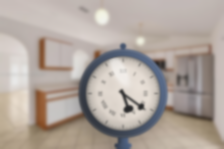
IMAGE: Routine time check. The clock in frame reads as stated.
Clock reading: 5:21
